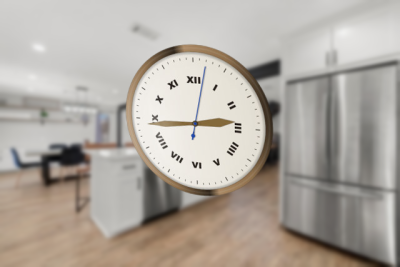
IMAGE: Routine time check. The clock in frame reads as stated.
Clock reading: 2:44:02
